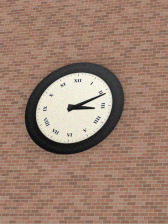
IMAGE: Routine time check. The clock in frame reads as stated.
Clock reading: 3:11
